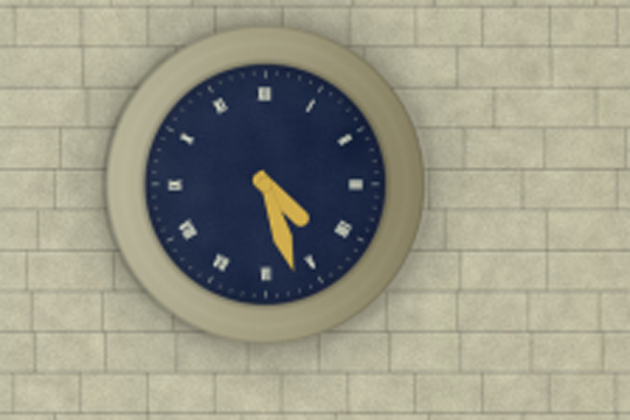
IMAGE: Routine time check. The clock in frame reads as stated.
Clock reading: 4:27
